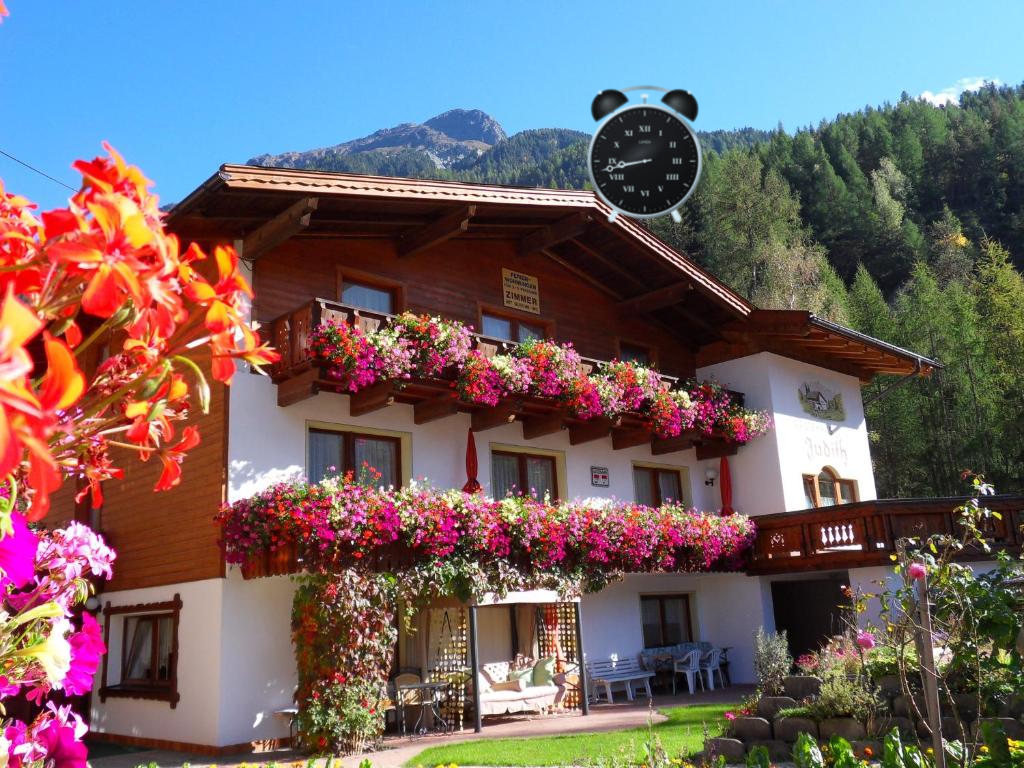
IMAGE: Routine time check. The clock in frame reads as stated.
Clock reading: 8:43
